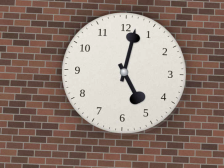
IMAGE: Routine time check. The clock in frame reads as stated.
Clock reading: 5:02
